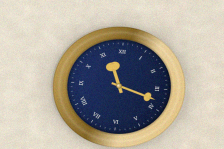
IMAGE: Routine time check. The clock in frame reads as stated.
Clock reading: 11:18
